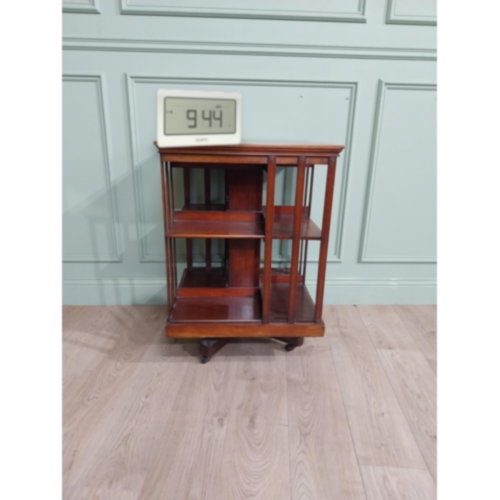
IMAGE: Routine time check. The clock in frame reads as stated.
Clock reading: 9:44
